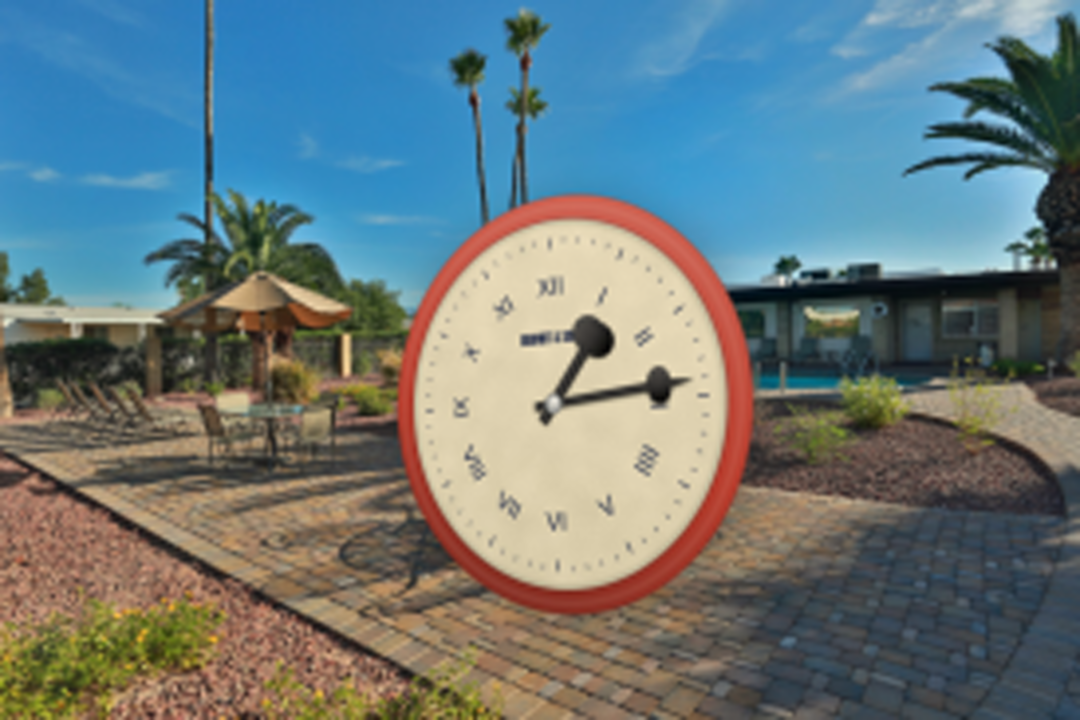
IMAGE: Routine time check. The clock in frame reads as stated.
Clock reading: 1:14
